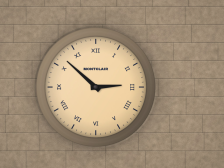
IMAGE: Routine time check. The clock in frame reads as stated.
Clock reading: 2:52
